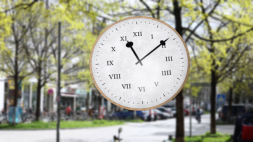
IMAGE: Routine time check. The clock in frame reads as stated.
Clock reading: 11:09
